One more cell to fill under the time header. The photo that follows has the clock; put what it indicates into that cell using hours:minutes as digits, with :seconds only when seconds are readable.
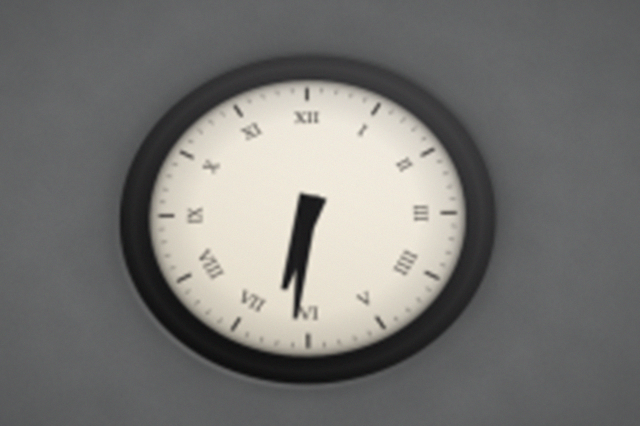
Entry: 6:31
